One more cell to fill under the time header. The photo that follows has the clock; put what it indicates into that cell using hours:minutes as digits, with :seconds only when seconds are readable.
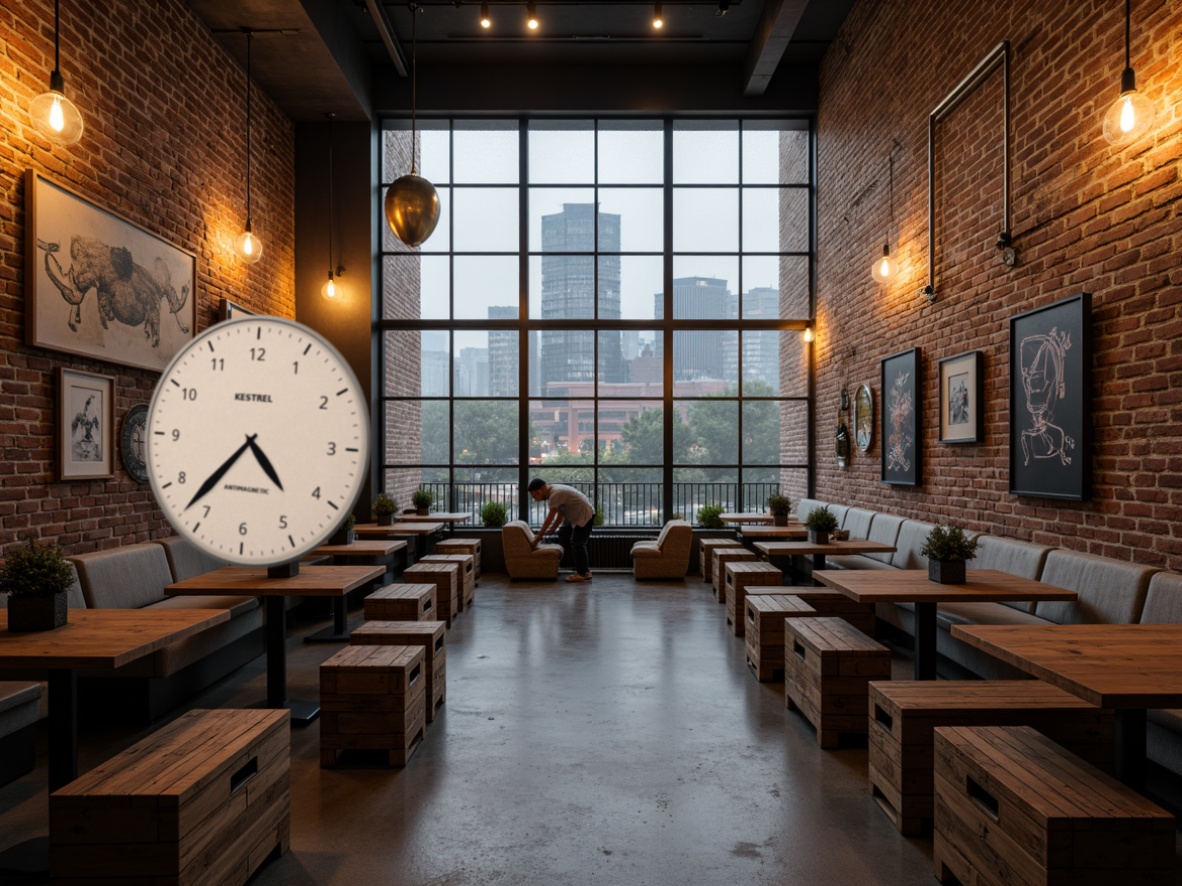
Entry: 4:37
